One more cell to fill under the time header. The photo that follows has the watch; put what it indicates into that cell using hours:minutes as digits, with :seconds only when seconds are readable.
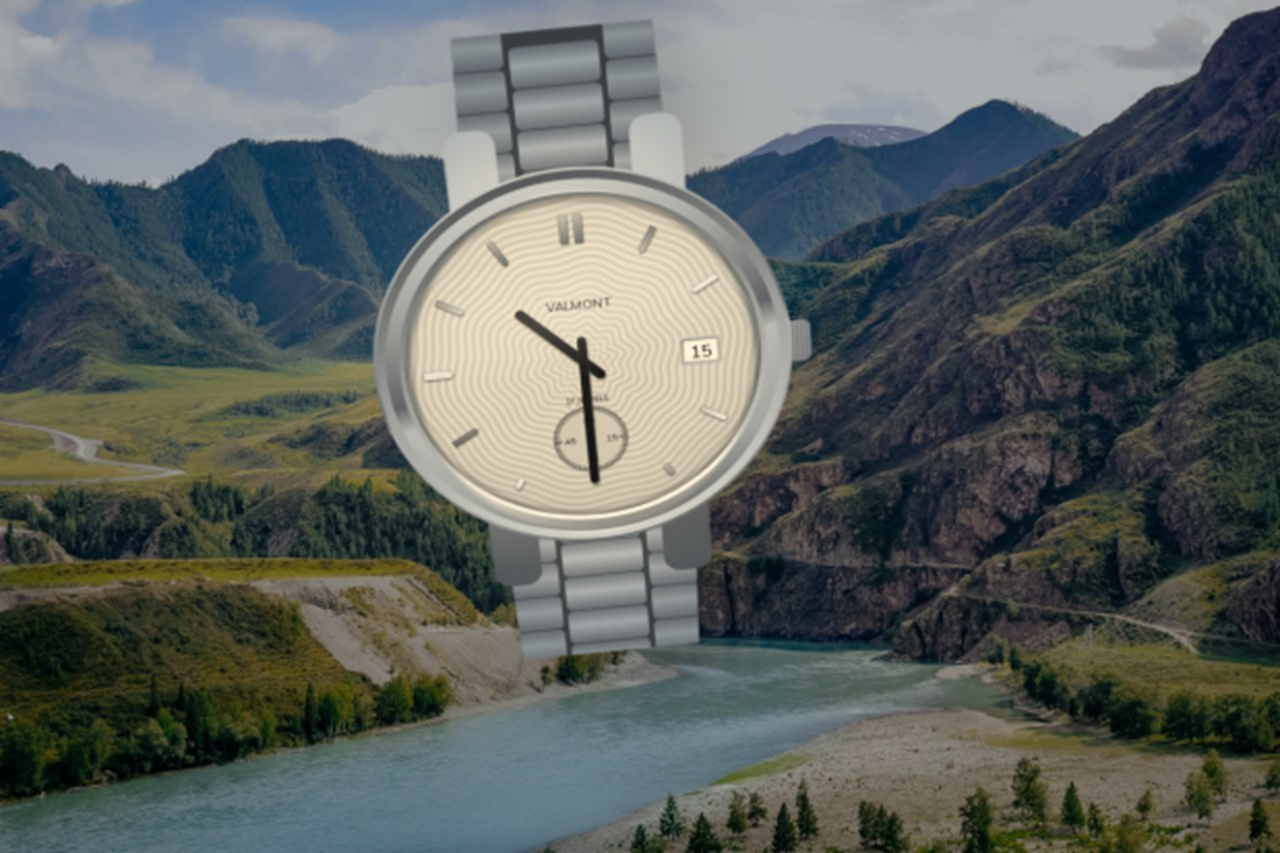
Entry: 10:30
